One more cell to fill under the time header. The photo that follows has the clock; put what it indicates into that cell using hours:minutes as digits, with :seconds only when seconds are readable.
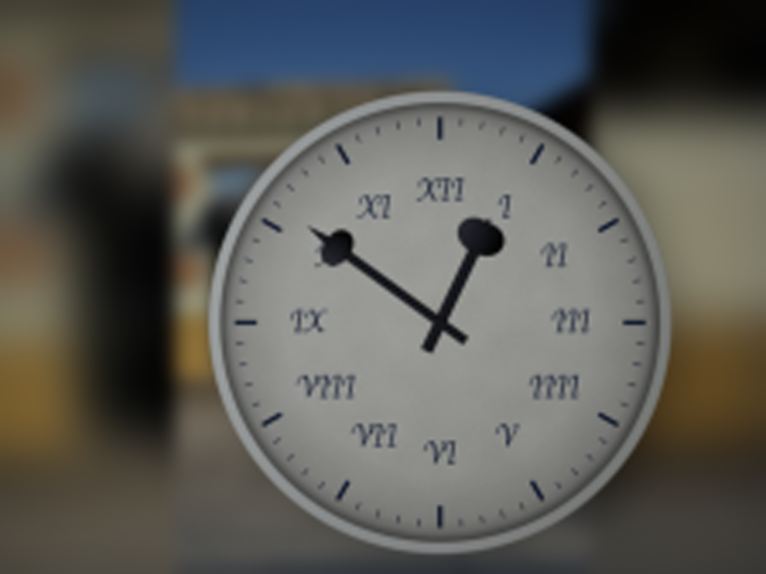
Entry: 12:51
